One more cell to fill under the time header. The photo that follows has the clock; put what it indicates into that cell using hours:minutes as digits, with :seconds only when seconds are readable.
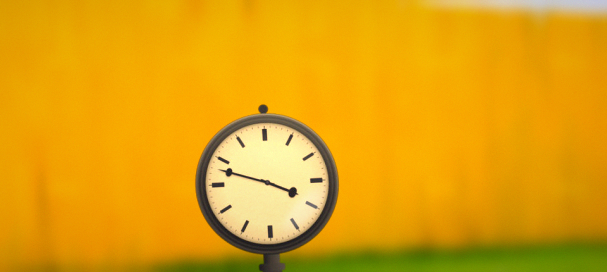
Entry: 3:48
